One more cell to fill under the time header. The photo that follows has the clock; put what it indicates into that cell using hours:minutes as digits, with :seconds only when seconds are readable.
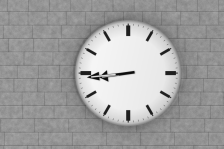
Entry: 8:44
